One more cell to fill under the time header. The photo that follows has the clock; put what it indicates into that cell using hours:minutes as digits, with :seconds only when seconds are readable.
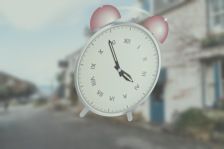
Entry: 3:54
